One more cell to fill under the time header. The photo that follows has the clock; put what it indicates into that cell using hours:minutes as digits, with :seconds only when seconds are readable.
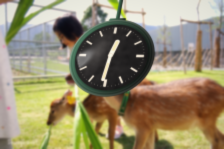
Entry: 12:31
